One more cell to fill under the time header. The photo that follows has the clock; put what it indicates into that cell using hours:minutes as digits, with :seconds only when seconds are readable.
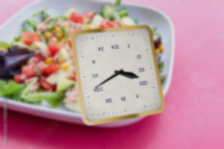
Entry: 3:41
